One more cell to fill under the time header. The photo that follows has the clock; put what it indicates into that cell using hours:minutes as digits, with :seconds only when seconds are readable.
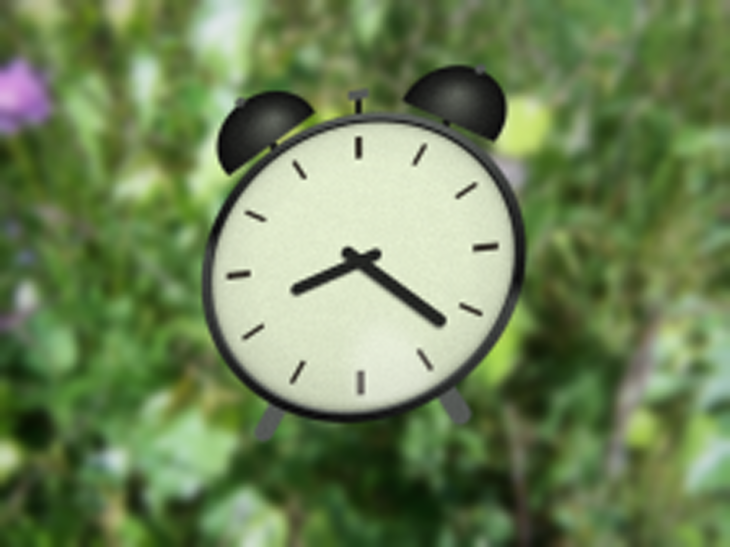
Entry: 8:22
